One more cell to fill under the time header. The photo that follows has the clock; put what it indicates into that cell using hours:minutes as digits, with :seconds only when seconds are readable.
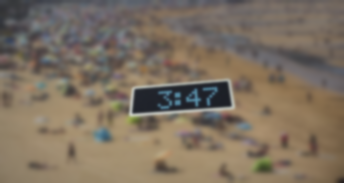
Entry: 3:47
